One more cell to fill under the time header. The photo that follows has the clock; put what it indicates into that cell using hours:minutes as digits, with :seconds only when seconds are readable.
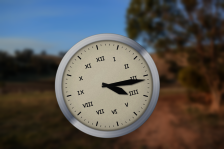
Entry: 4:16
